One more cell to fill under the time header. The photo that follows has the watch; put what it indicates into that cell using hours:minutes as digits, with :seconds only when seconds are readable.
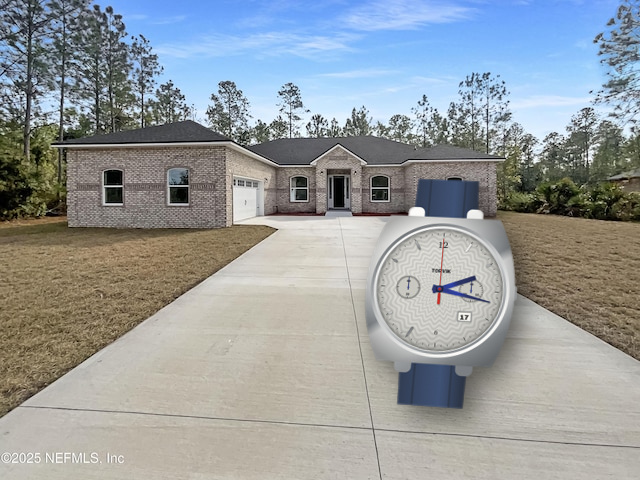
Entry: 2:17
